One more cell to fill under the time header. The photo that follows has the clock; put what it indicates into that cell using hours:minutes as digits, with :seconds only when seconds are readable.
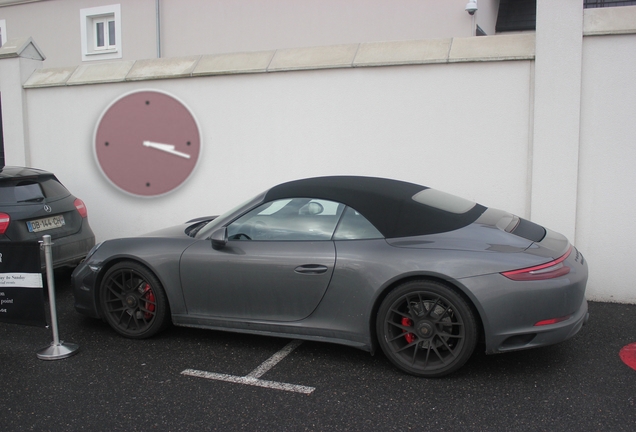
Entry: 3:18
